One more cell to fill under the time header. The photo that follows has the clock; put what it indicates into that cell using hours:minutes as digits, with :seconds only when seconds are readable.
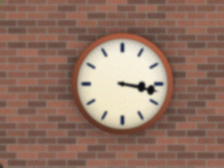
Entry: 3:17
